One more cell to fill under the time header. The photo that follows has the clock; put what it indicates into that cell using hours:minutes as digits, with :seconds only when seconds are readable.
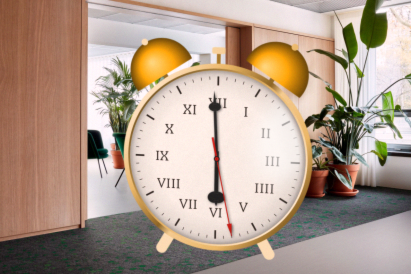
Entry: 5:59:28
